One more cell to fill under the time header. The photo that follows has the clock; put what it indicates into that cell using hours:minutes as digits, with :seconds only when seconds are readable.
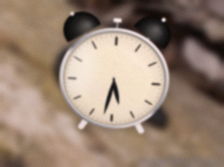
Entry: 5:32
